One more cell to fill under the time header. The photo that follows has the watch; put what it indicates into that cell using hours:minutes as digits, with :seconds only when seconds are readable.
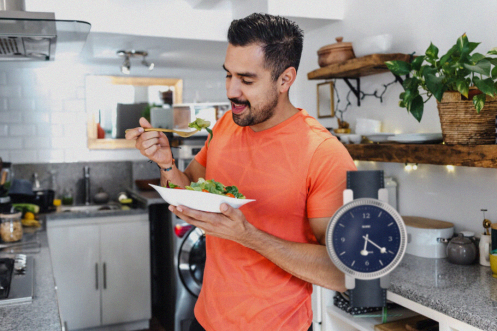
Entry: 6:21
